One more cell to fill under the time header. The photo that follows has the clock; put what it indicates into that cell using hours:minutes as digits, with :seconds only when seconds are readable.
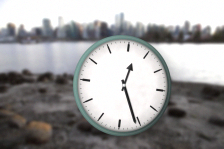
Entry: 12:26
